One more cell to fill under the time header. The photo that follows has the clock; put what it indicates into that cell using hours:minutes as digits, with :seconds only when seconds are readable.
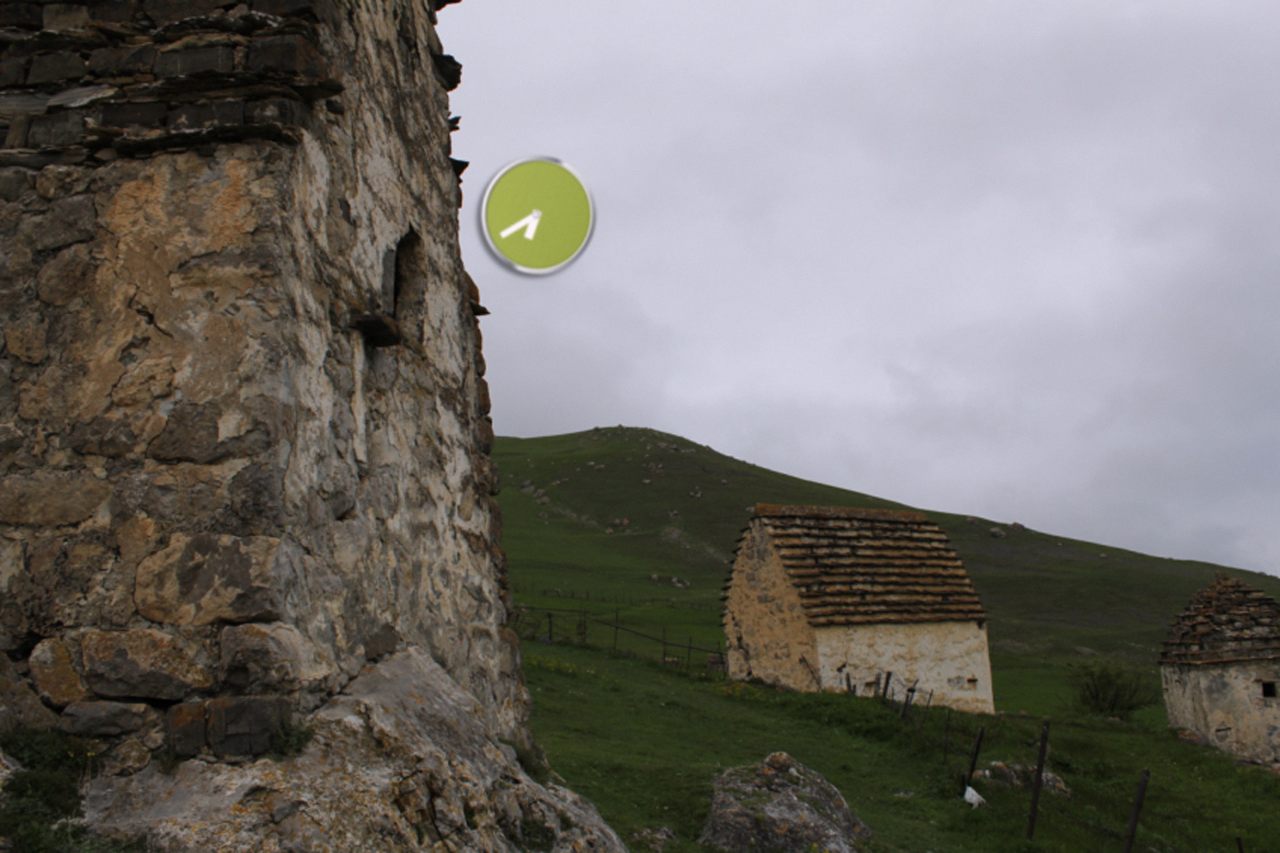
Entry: 6:40
